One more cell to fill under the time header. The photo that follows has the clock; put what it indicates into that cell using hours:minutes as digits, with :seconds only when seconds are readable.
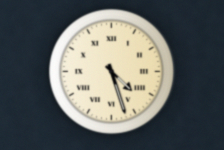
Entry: 4:27
